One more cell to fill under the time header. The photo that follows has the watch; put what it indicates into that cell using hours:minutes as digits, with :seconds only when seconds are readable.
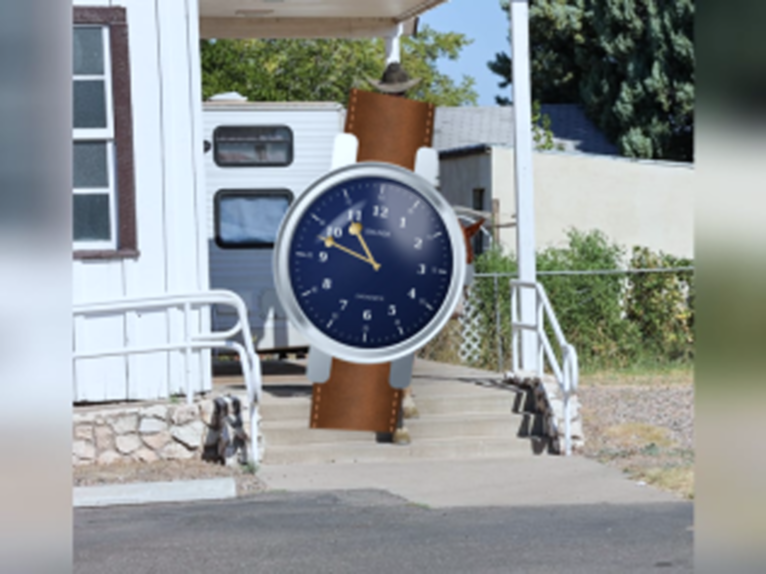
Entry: 10:48
